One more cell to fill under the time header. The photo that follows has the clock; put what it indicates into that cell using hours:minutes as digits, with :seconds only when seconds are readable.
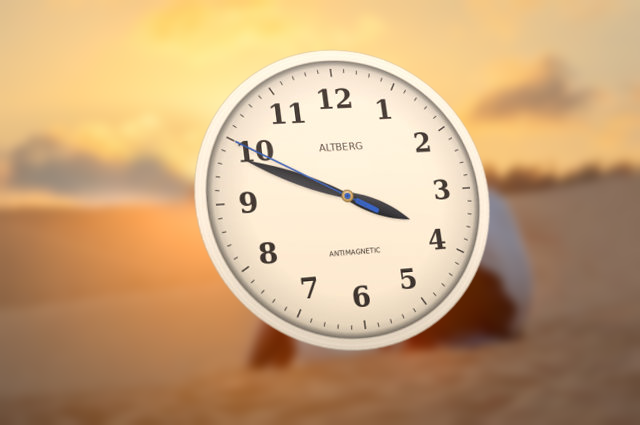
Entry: 3:48:50
